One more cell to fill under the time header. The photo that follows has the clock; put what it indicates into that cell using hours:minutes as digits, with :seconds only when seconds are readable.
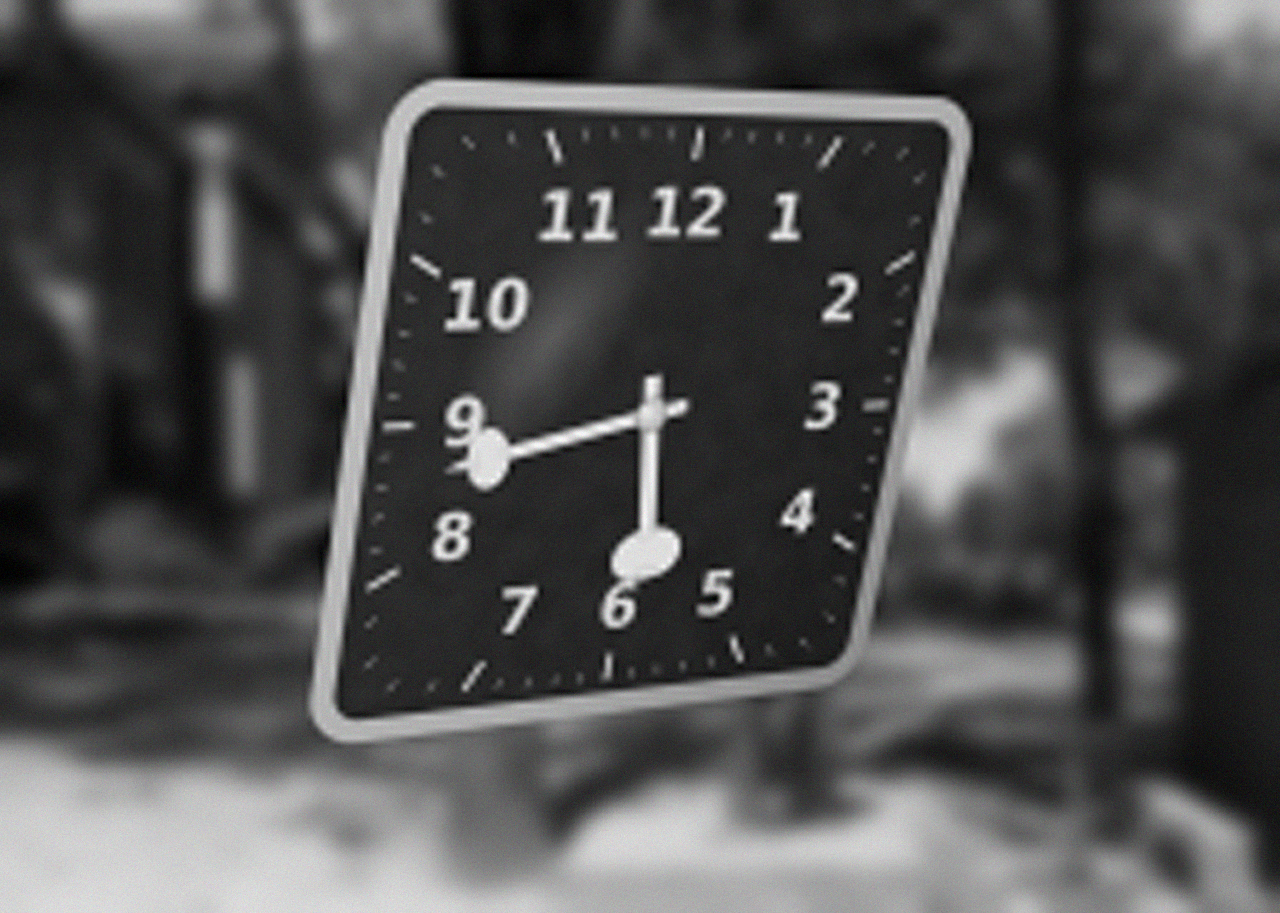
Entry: 5:43
